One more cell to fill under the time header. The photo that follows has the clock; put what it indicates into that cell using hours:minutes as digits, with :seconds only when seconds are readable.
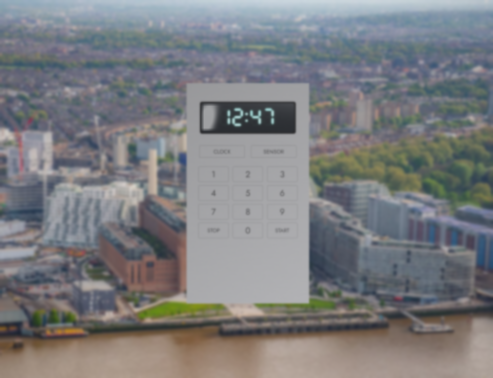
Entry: 12:47
